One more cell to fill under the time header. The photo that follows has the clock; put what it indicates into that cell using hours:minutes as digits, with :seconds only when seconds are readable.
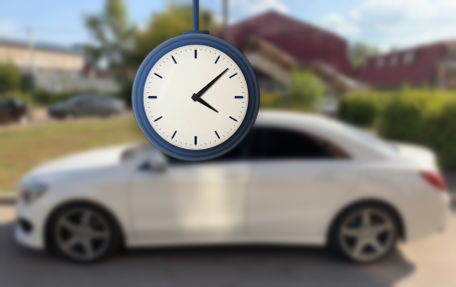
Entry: 4:08
